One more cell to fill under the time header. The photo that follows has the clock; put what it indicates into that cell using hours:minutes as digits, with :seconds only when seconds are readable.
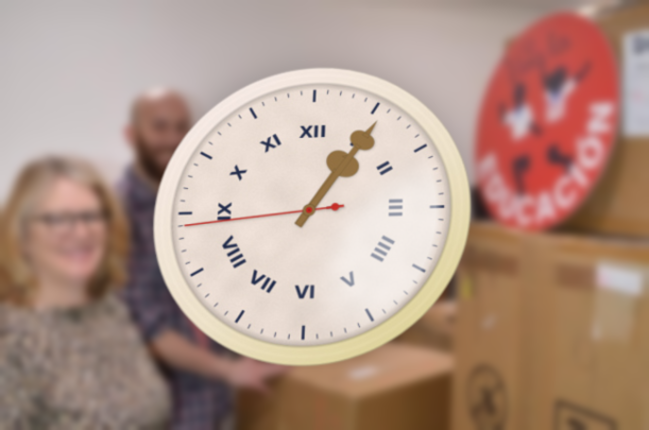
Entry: 1:05:44
